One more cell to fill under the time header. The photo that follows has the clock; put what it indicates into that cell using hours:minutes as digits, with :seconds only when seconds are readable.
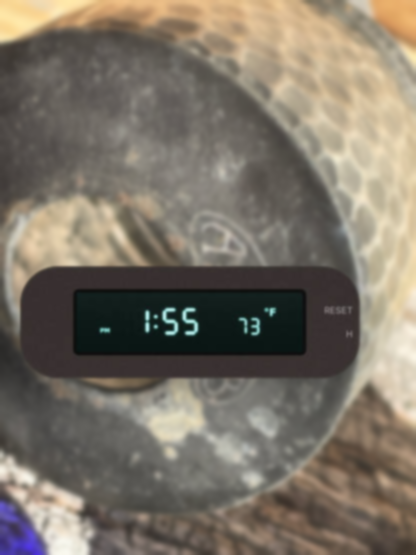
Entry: 1:55
